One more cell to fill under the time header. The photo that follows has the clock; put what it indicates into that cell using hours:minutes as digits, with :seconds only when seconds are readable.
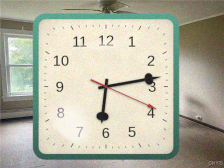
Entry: 6:13:19
